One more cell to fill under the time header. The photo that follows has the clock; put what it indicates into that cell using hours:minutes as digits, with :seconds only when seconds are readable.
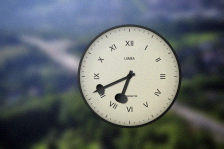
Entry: 6:41
